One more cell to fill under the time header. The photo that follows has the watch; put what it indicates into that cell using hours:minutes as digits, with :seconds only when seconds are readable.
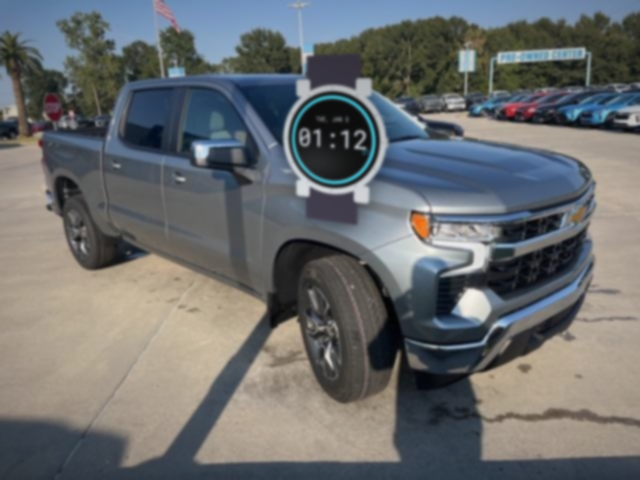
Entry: 1:12
